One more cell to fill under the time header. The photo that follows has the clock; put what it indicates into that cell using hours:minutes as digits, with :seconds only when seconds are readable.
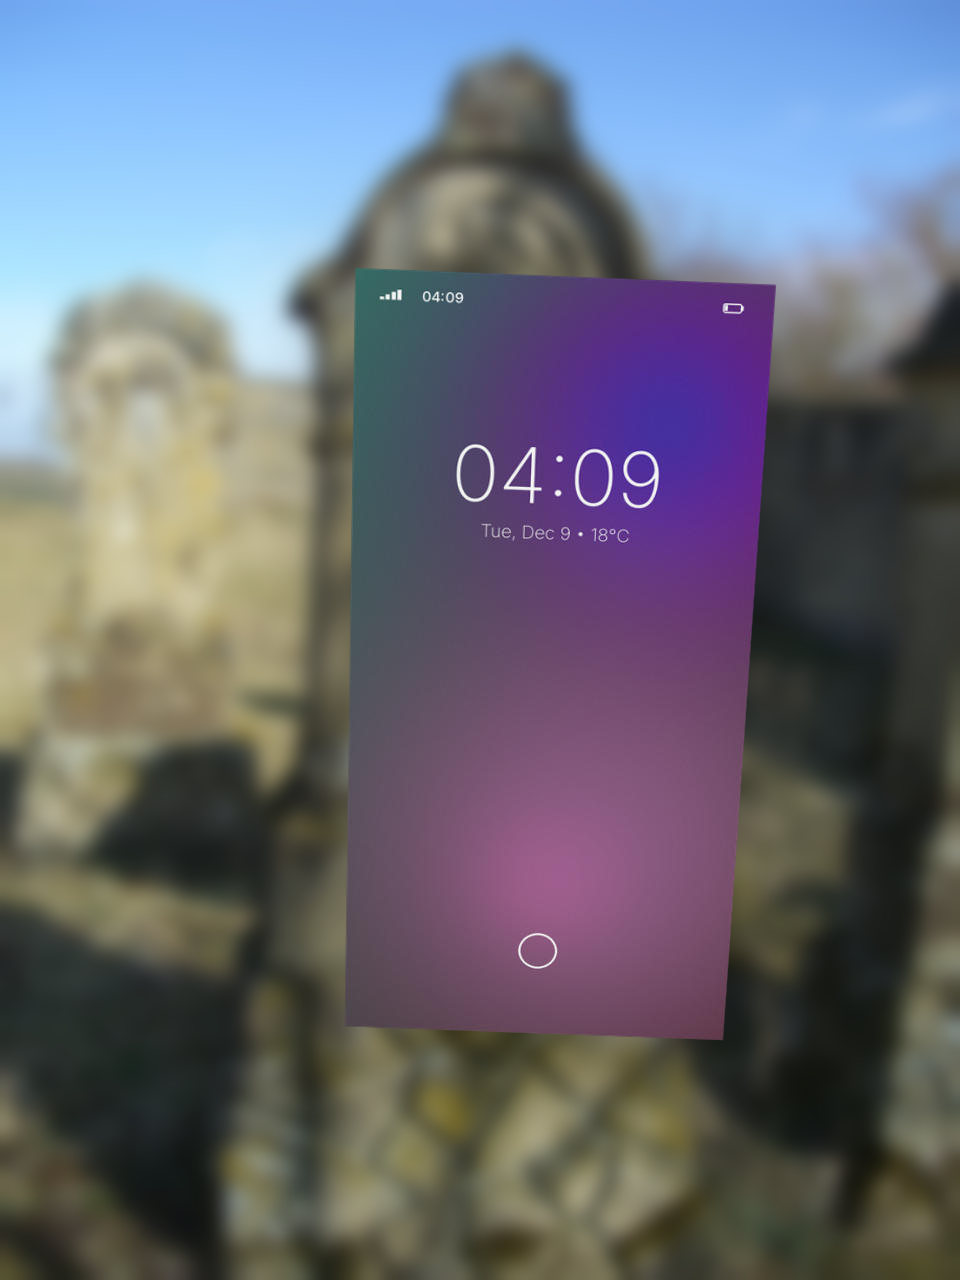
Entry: 4:09
